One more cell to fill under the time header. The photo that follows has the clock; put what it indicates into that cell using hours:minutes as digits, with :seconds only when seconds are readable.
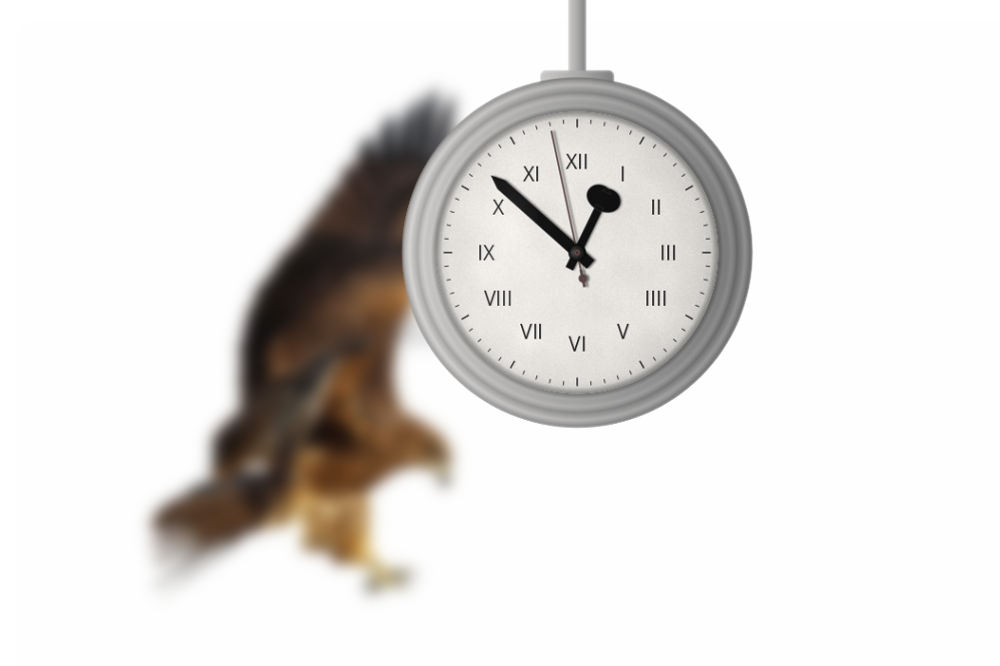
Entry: 12:51:58
